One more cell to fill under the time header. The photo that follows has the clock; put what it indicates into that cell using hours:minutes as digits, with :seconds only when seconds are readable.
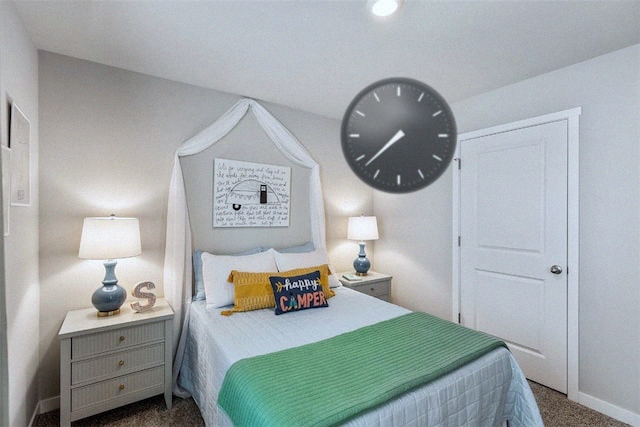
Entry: 7:38
